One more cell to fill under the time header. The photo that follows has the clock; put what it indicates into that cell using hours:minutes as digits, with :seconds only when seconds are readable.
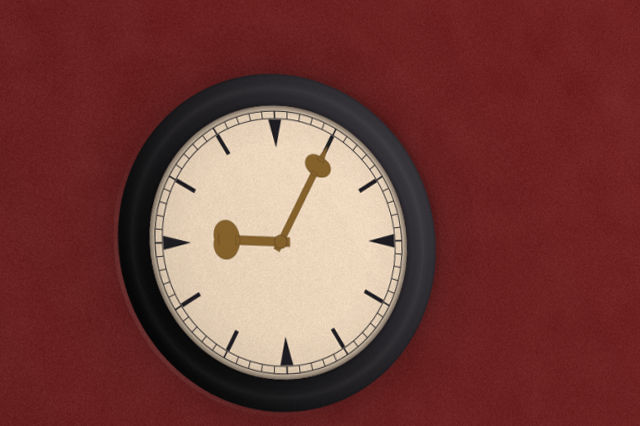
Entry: 9:05
